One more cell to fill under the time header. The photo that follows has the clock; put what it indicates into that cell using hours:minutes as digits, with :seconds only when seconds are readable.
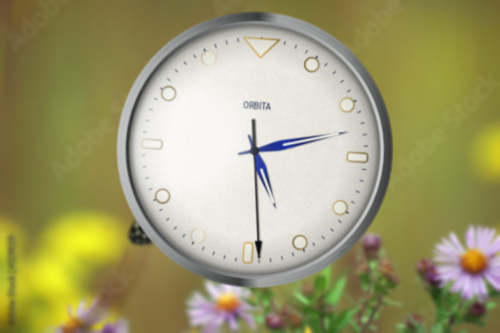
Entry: 5:12:29
